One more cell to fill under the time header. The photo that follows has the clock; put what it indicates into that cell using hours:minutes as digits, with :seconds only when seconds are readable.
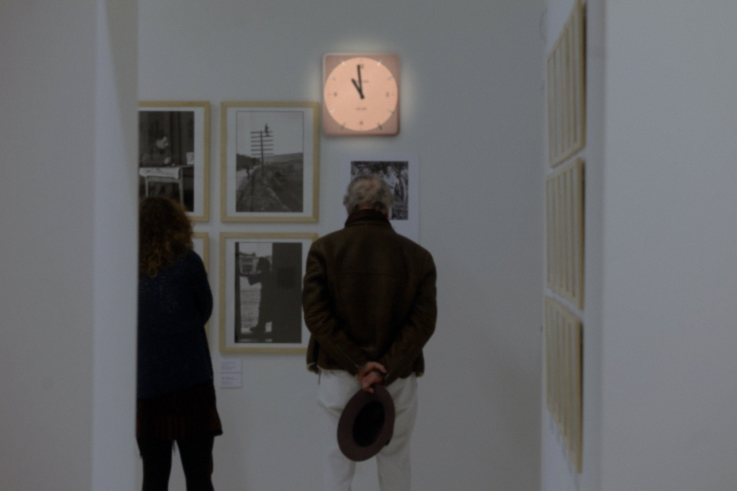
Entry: 10:59
